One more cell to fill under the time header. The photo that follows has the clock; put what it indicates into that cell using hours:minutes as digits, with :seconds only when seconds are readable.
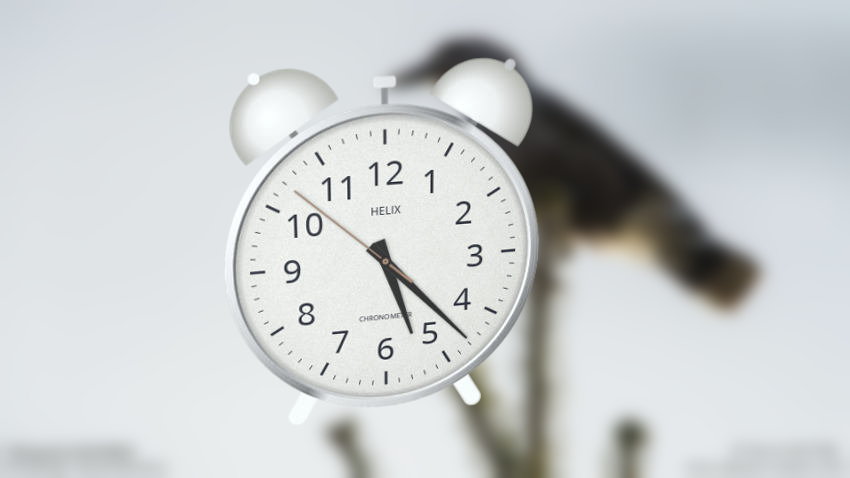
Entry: 5:22:52
